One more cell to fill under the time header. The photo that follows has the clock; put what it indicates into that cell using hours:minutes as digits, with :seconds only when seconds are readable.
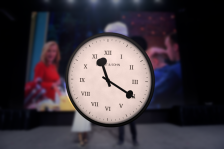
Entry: 11:20
